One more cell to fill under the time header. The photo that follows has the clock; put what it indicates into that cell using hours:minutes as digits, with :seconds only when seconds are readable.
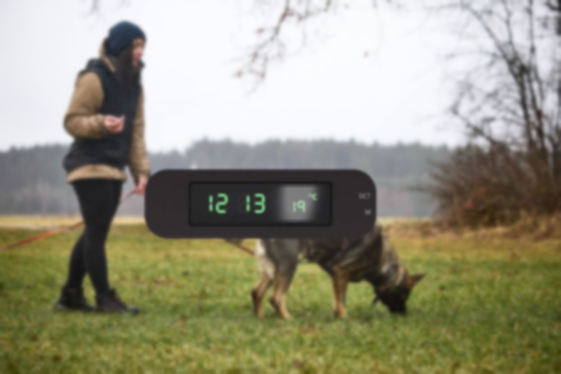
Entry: 12:13
